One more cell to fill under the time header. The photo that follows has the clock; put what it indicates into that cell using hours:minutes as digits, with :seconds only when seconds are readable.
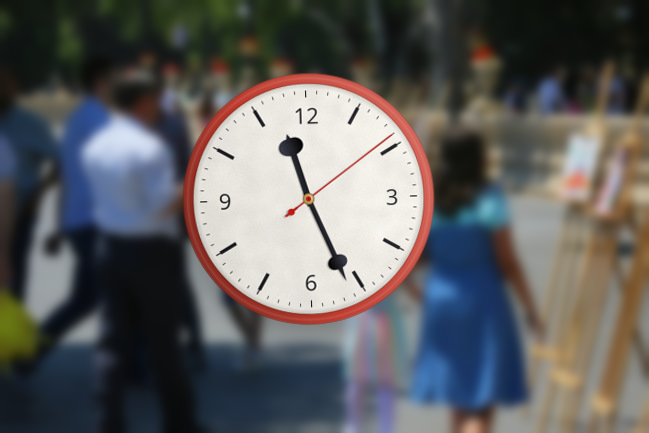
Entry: 11:26:09
